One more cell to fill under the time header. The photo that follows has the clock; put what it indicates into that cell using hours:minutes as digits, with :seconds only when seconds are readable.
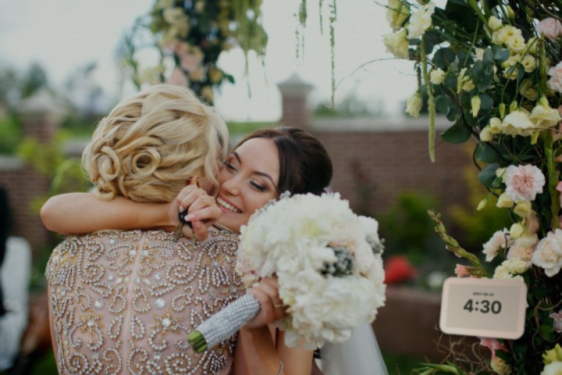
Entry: 4:30
